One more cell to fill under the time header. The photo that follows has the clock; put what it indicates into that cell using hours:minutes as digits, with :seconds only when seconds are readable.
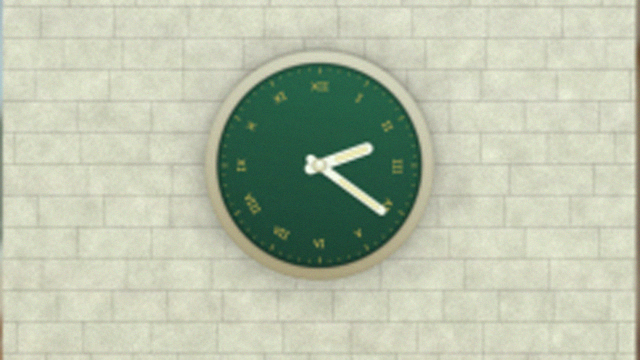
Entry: 2:21
